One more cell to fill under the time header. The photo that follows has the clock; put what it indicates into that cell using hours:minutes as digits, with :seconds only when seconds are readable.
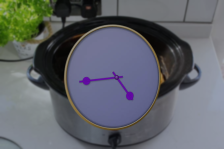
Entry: 4:44
